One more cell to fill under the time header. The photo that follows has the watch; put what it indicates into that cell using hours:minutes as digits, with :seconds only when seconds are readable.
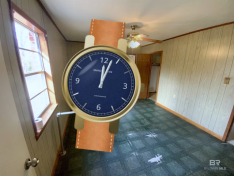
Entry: 12:03
